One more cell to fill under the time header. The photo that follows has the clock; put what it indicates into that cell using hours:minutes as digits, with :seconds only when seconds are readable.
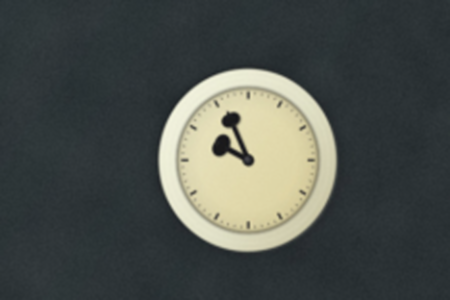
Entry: 9:56
